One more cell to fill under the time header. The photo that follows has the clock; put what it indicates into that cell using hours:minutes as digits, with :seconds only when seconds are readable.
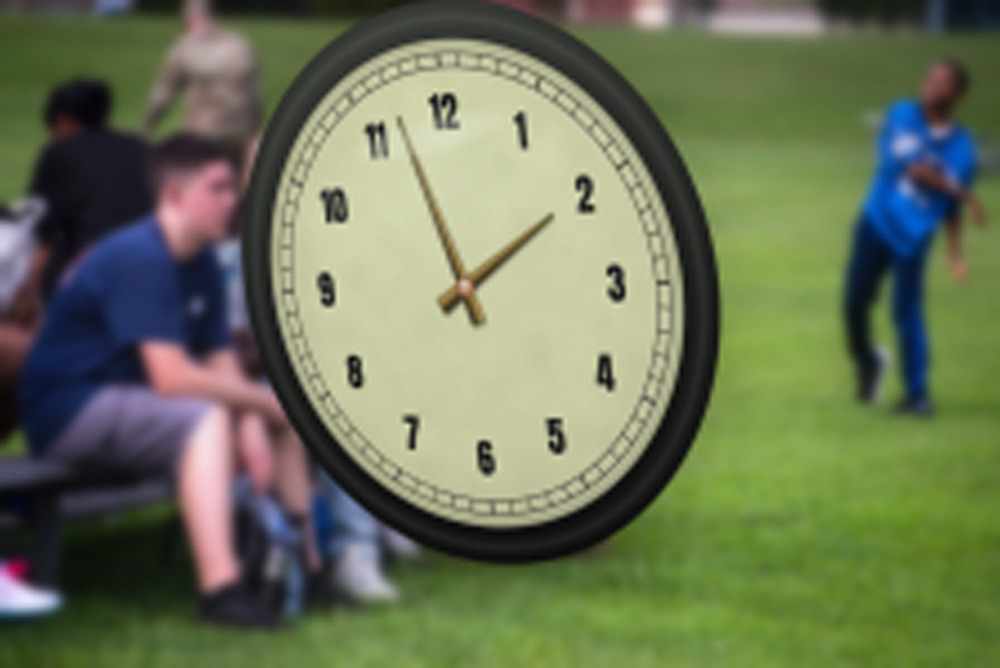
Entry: 1:57
